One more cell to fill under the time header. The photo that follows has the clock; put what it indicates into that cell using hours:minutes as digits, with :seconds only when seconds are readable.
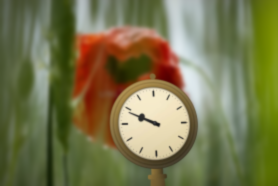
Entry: 9:49
